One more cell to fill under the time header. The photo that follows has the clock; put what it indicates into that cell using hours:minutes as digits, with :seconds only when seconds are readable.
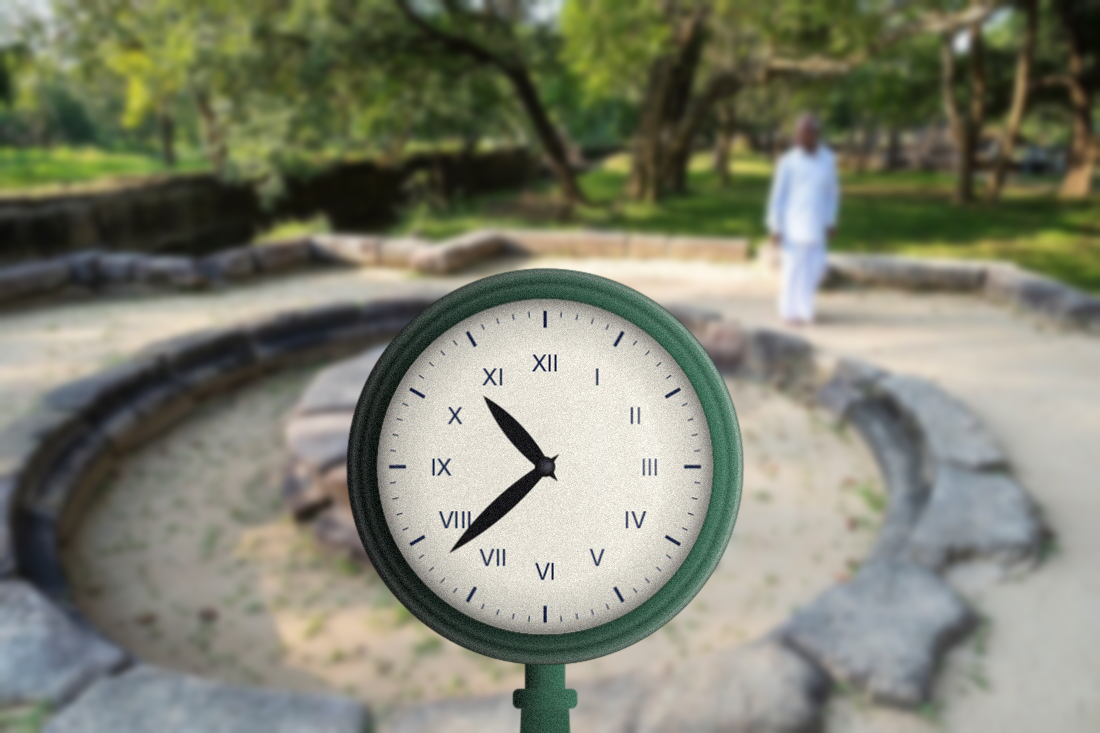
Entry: 10:38
